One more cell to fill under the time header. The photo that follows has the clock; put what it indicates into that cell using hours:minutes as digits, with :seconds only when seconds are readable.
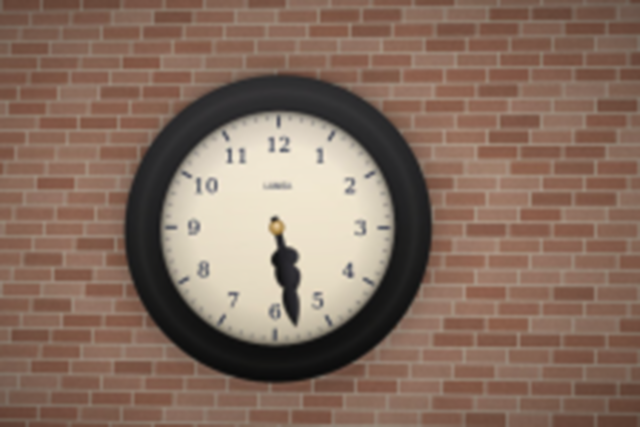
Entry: 5:28
